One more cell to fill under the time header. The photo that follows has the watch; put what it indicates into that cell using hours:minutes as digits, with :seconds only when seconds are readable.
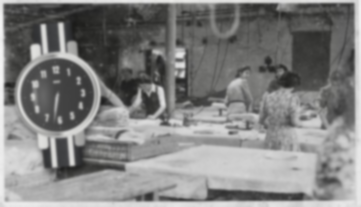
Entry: 6:32
